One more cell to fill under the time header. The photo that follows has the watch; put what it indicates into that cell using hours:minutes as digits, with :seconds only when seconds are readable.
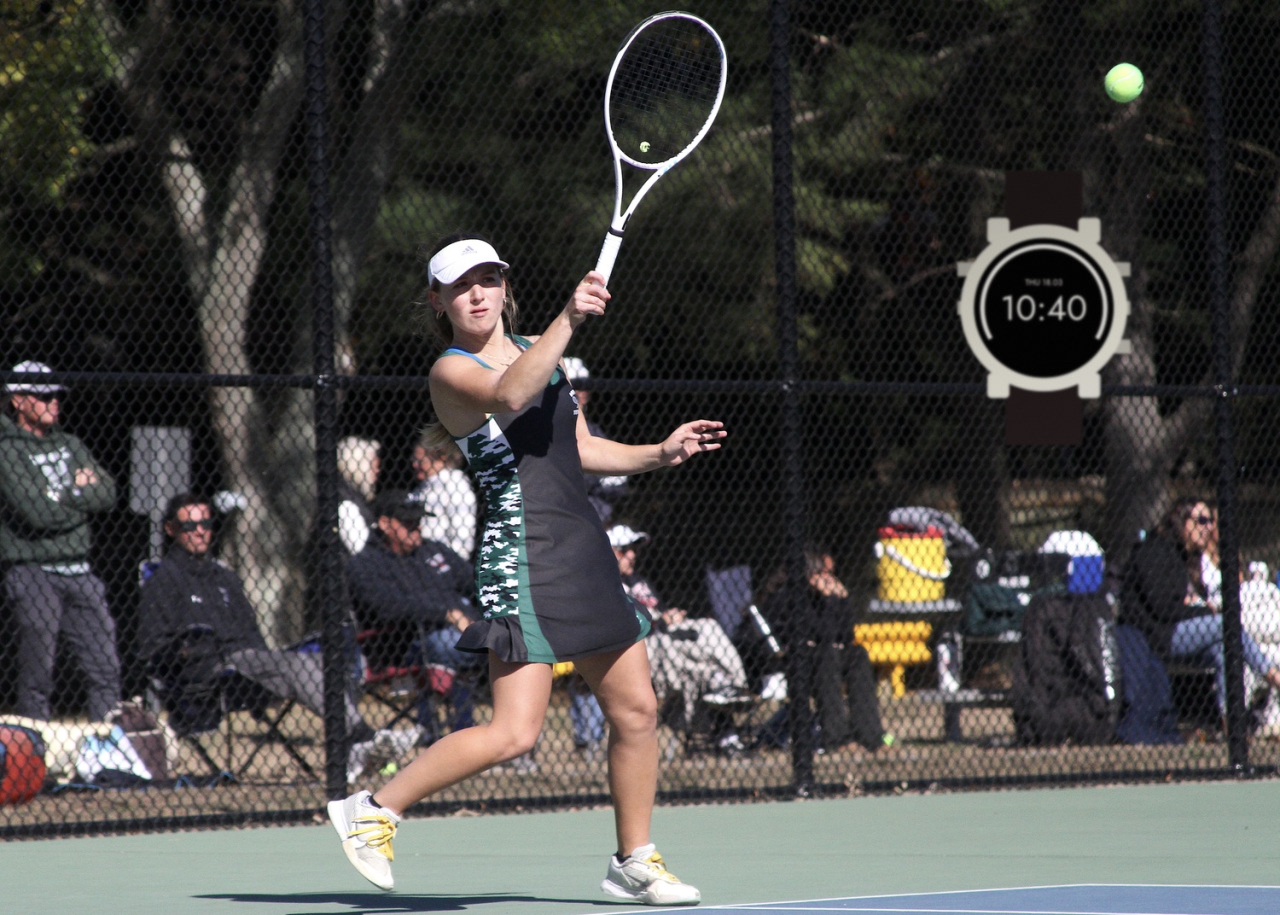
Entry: 10:40
